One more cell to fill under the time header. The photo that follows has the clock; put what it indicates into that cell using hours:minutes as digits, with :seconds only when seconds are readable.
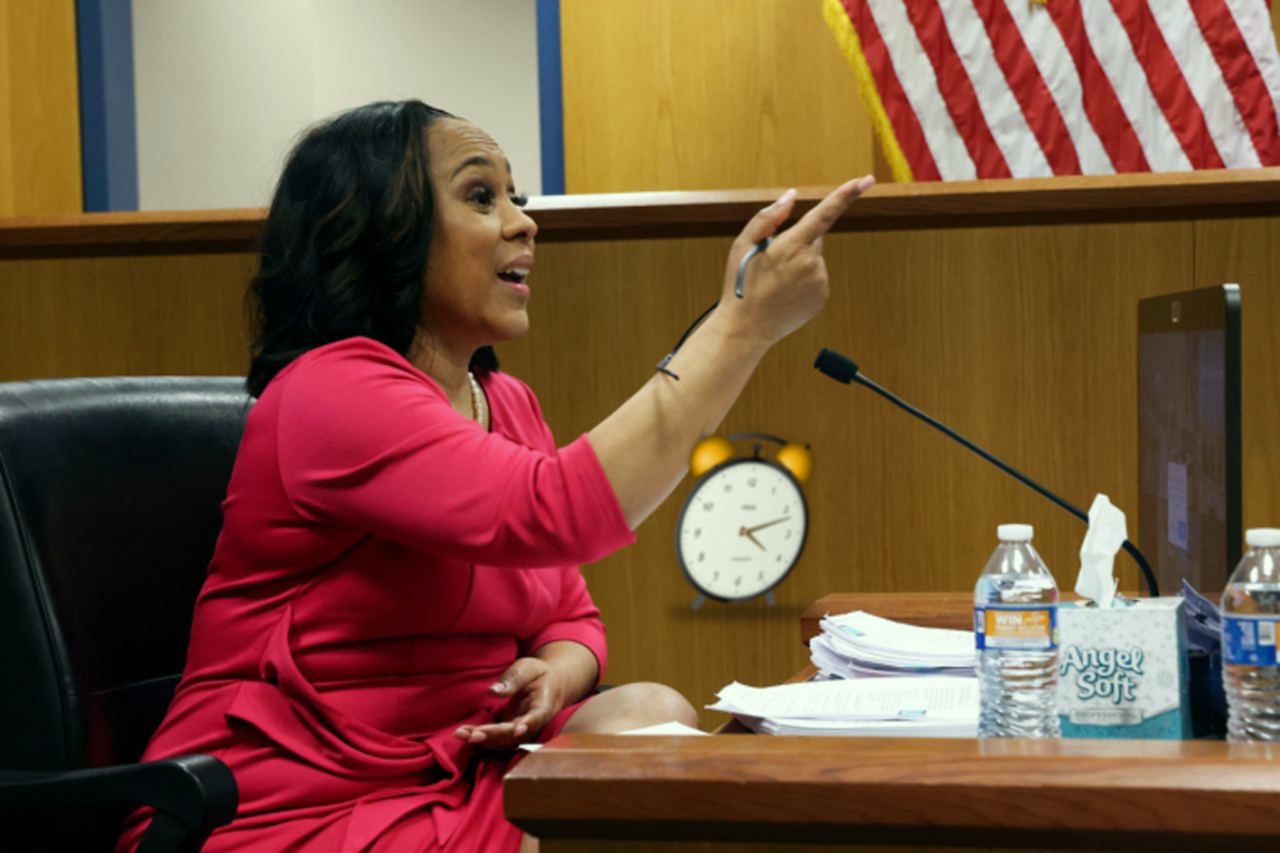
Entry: 4:12
